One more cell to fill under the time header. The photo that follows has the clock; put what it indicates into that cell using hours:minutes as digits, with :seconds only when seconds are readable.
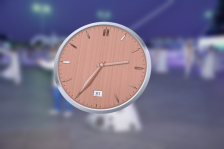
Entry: 2:35
